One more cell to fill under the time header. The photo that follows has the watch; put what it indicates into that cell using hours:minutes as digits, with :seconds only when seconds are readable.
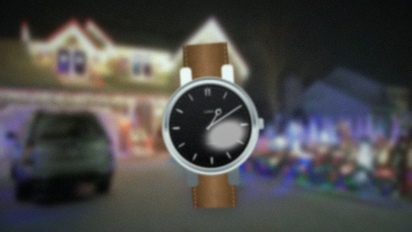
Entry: 1:10
